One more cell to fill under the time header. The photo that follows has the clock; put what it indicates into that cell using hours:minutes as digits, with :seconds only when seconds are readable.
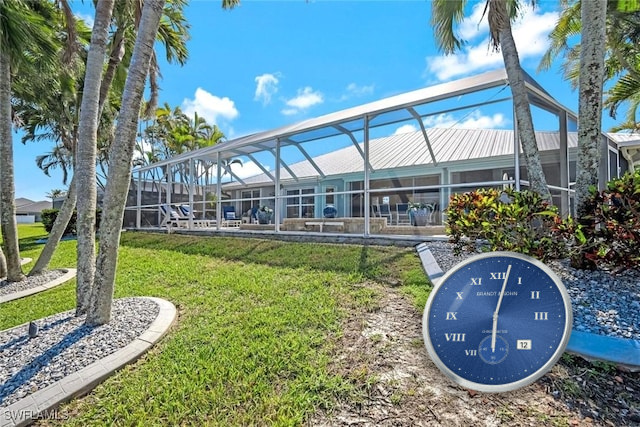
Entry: 6:02
